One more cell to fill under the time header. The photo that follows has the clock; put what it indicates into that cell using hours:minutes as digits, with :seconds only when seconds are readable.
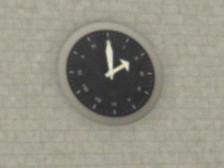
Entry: 2:00
